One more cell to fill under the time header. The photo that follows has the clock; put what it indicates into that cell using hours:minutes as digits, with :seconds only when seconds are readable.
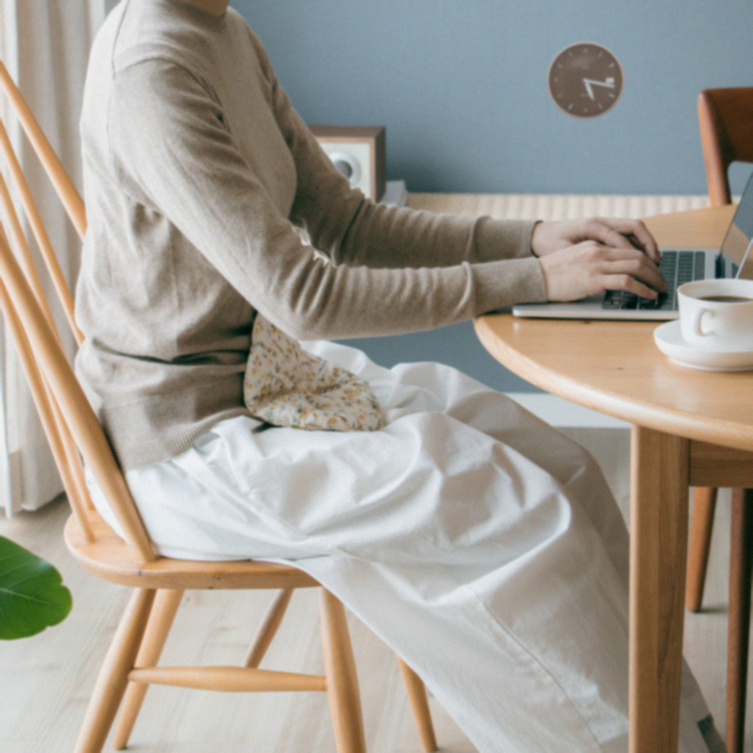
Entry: 5:17
